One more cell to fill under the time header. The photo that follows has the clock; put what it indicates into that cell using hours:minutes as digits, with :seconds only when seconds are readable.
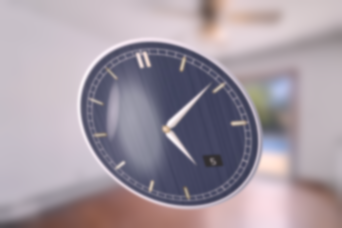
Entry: 5:09
